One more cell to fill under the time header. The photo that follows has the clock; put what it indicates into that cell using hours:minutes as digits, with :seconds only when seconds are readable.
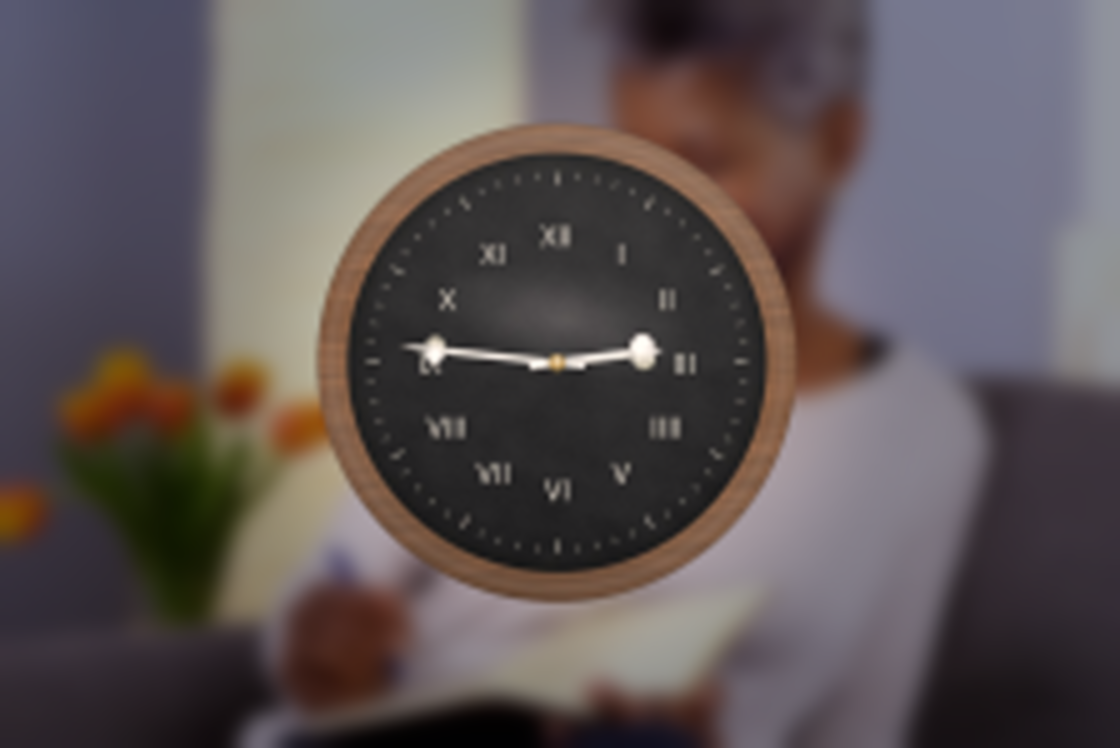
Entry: 2:46
